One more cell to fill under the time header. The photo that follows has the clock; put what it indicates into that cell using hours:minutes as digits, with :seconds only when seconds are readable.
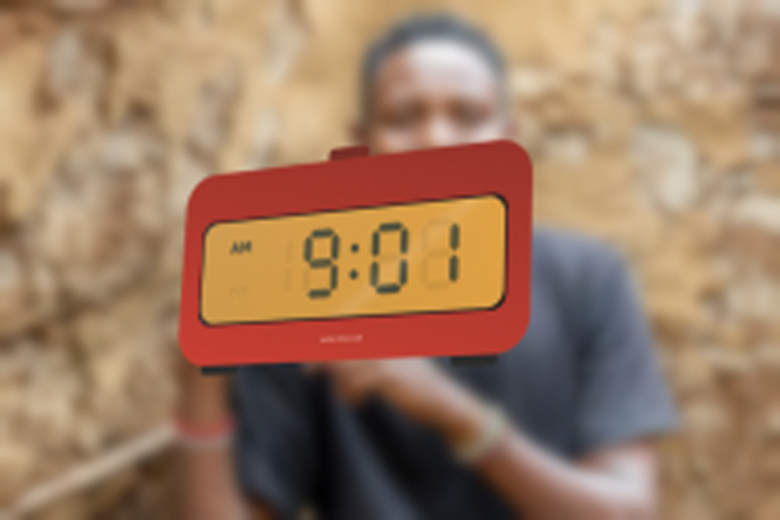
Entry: 9:01
